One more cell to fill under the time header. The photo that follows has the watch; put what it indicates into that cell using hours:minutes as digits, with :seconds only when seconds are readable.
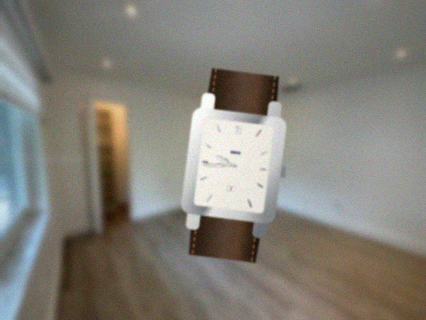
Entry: 9:44
